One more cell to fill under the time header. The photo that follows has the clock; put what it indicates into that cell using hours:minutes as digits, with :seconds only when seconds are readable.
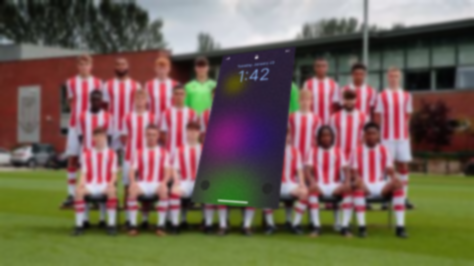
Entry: 1:42
